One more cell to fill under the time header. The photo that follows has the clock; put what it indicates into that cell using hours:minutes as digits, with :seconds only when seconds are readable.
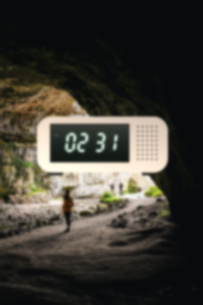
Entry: 2:31
